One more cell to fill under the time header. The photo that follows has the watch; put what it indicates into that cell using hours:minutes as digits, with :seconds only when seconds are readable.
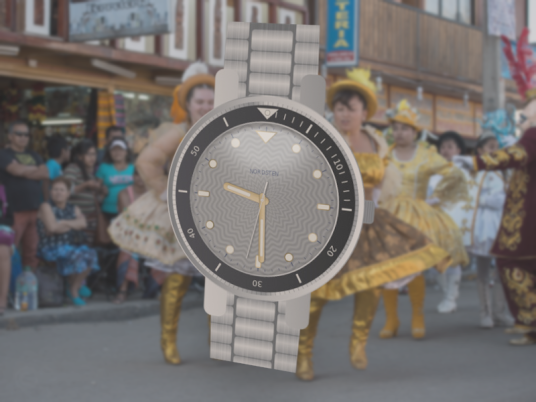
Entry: 9:29:32
